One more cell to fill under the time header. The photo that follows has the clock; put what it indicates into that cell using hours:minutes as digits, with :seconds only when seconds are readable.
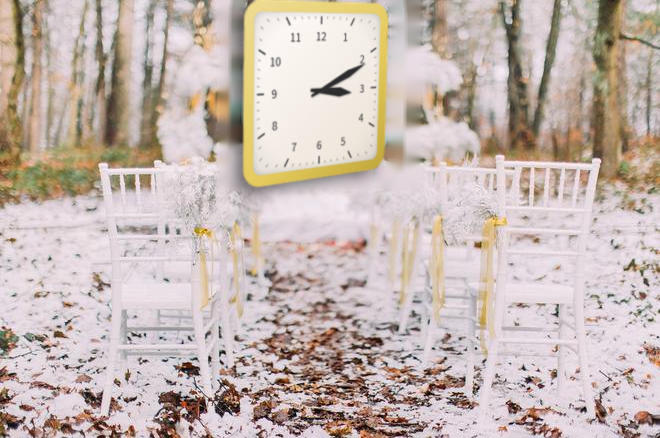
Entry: 3:11
